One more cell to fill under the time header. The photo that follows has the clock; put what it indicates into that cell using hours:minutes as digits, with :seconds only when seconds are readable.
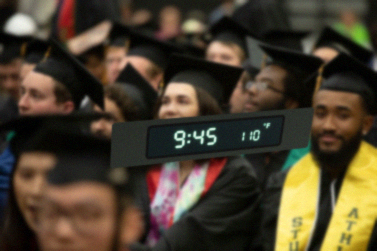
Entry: 9:45
